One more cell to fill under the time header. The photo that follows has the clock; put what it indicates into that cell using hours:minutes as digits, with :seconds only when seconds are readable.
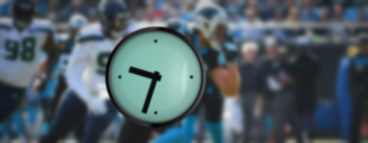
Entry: 9:33
